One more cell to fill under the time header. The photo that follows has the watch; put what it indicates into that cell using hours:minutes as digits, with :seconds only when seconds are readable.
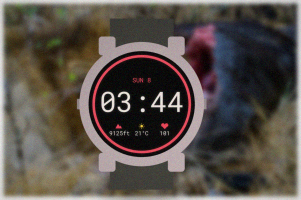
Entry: 3:44
